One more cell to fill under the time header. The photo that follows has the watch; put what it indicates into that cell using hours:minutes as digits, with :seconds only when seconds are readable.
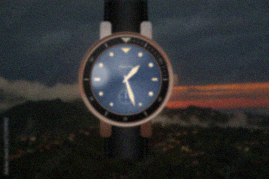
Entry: 1:27
